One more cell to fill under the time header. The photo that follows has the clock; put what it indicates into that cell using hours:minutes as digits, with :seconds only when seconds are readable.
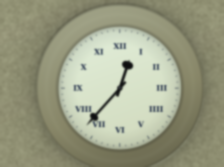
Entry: 12:37
